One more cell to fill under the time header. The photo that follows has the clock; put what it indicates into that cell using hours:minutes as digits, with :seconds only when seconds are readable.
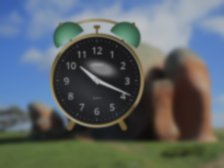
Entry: 10:19
